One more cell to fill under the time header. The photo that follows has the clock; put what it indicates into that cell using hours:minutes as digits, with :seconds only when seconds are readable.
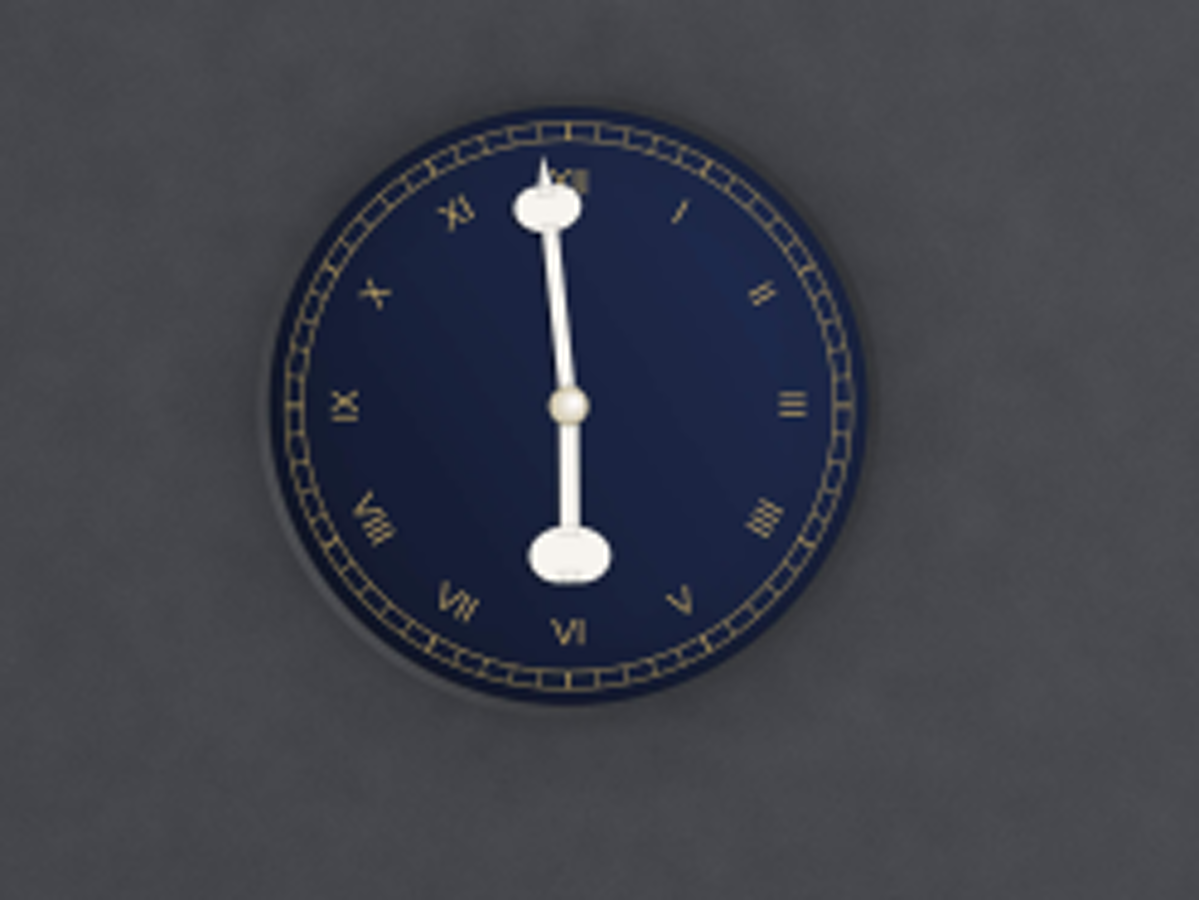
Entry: 5:59
